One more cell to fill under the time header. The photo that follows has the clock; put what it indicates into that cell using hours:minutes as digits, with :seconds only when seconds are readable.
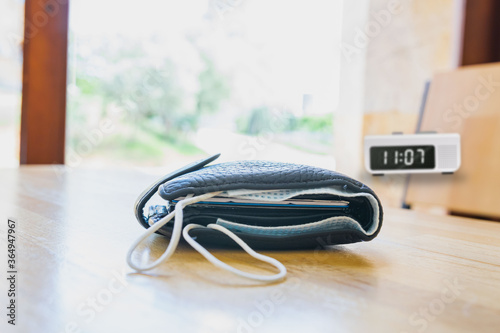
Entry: 11:07
